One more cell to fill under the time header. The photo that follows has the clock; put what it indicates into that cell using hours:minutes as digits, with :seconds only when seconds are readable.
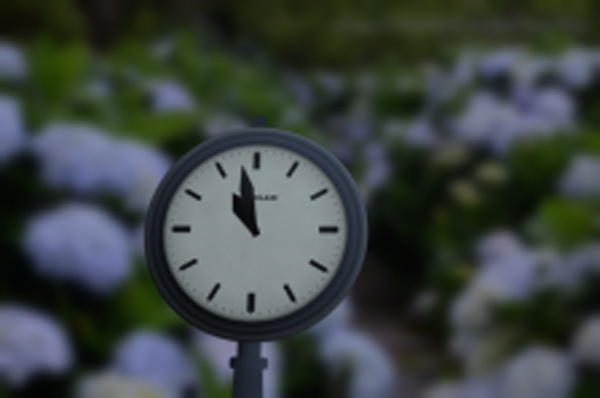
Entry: 10:58
